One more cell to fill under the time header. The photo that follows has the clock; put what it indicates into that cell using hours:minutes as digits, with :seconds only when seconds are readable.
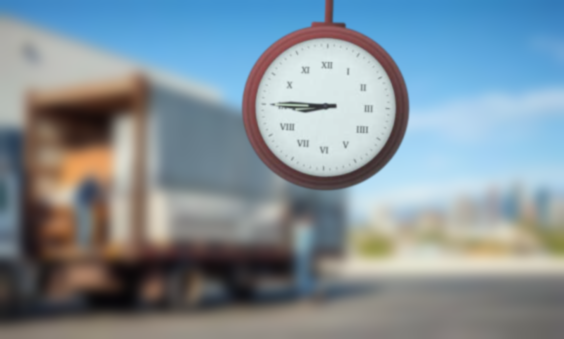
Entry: 8:45
